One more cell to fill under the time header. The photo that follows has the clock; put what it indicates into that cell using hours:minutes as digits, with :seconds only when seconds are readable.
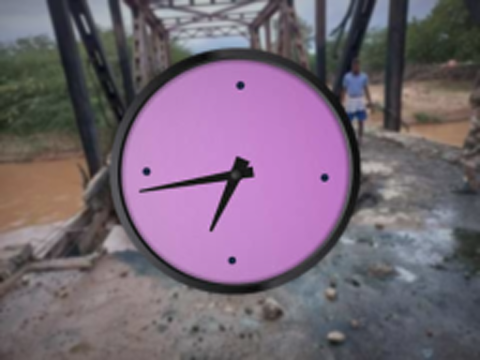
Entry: 6:43
